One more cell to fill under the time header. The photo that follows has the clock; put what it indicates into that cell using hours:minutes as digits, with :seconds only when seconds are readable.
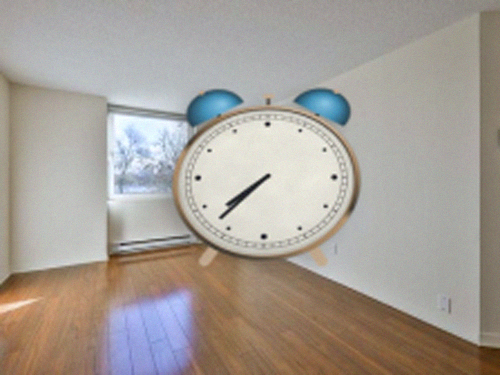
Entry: 7:37
